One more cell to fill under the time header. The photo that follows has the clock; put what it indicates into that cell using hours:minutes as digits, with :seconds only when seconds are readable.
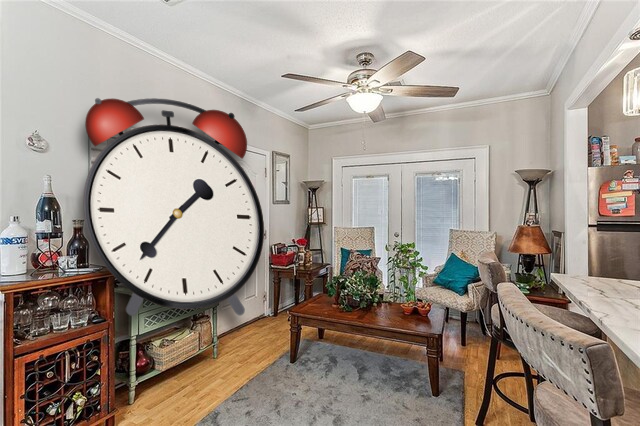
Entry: 1:37
